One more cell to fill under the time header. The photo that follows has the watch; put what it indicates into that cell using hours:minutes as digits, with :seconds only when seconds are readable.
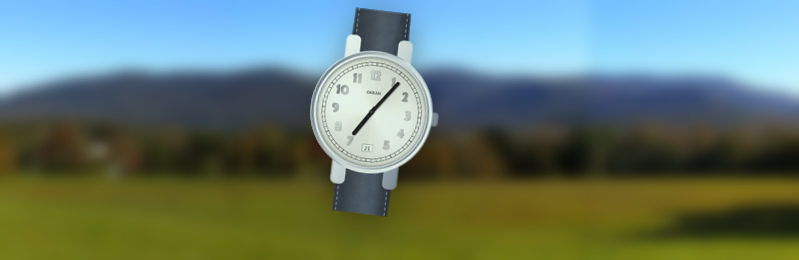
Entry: 7:06
